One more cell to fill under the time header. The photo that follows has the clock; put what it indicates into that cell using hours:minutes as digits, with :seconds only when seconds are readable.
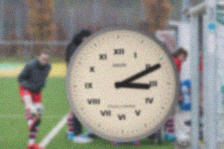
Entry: 3:11
